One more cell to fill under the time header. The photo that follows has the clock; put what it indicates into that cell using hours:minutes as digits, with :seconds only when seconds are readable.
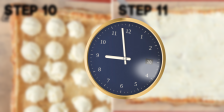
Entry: 8:58
